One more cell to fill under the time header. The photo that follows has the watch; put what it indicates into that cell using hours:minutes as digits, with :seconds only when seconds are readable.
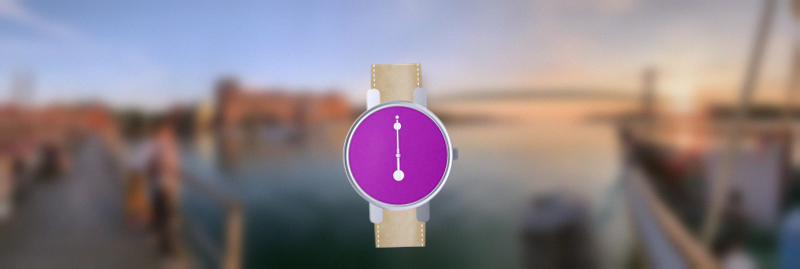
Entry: 6:00
